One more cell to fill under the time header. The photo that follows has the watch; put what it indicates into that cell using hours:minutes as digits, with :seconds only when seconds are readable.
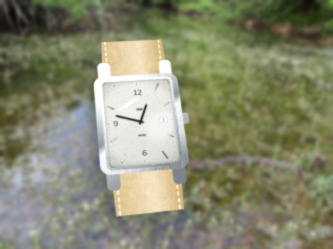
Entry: 12:48
